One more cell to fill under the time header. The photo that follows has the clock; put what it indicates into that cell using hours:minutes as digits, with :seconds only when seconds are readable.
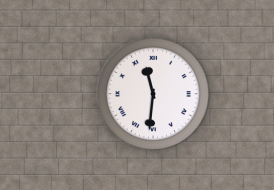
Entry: 11:31
